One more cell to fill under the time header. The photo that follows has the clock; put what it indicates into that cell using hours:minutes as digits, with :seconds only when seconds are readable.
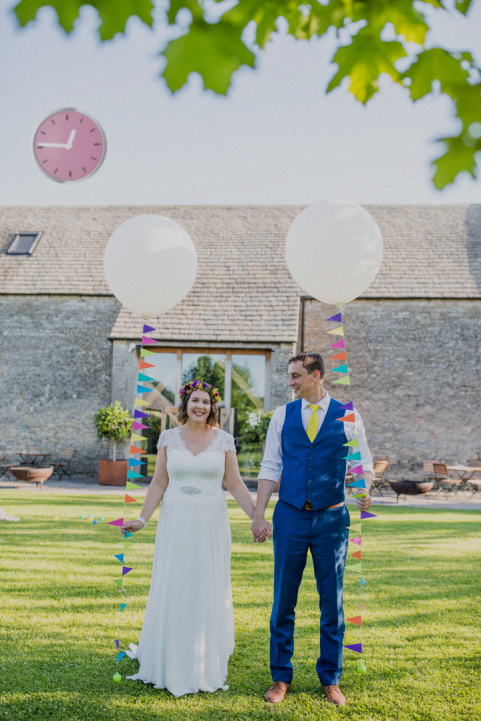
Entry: 12:46
